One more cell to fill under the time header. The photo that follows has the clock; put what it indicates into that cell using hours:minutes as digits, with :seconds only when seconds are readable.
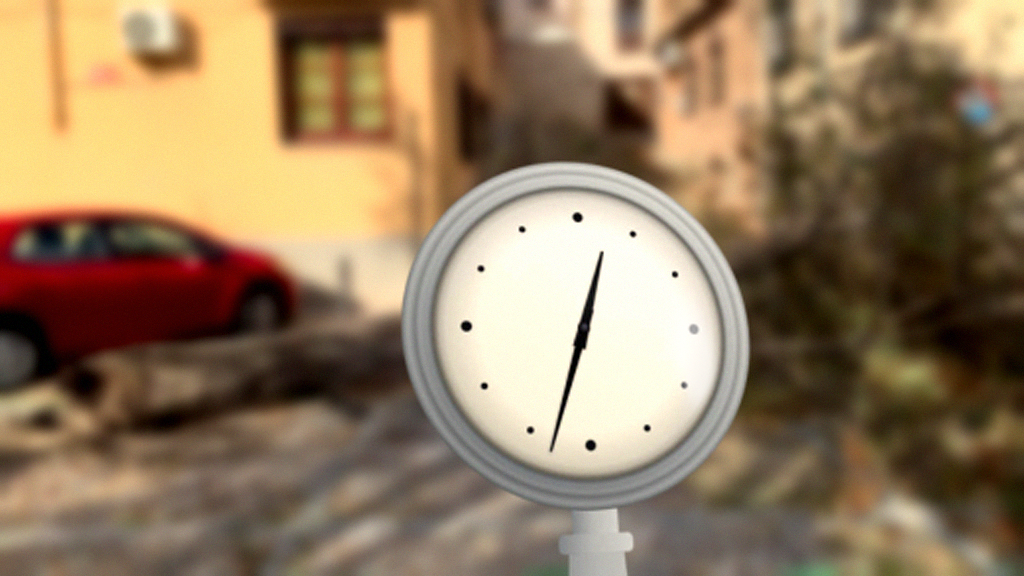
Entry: 12:33
